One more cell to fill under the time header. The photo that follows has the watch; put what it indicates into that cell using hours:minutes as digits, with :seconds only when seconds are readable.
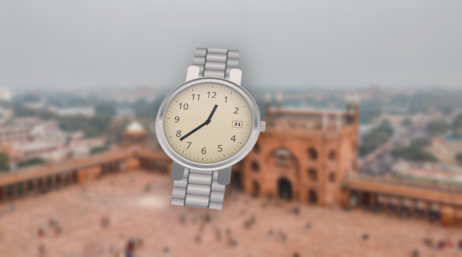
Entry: 12:38
